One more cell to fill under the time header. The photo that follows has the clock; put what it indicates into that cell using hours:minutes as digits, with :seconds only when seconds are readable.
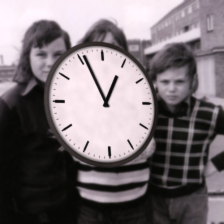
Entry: 12:56
